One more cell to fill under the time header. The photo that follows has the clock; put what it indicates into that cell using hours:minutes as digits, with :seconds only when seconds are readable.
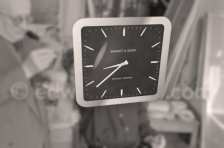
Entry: 8:38
